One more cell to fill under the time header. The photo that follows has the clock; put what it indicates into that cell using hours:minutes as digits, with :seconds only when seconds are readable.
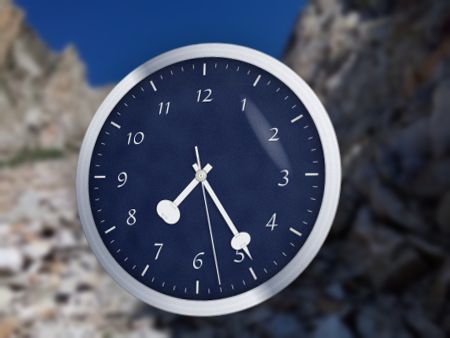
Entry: 7:24:28
